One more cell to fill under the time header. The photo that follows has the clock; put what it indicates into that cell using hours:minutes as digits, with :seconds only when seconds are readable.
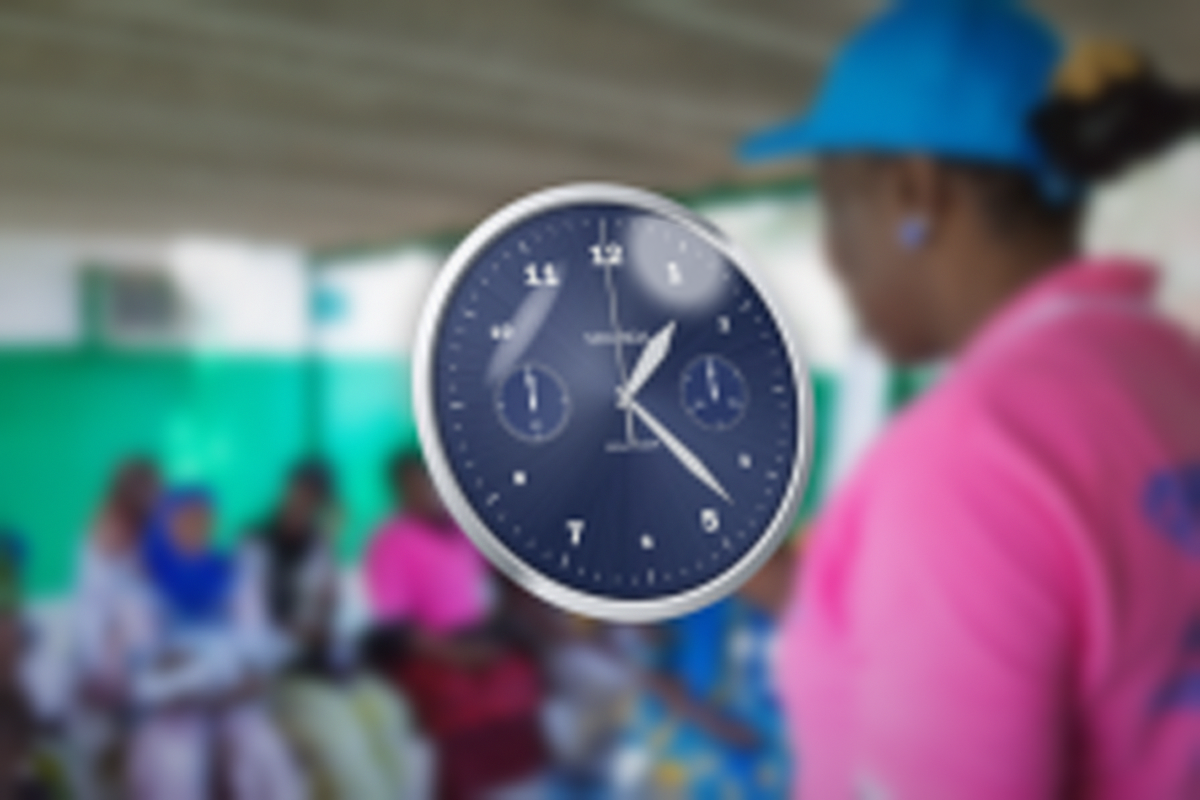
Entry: 1:23
